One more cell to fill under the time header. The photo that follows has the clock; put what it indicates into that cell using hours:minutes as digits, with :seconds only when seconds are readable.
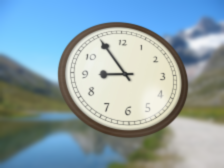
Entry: 8:55
